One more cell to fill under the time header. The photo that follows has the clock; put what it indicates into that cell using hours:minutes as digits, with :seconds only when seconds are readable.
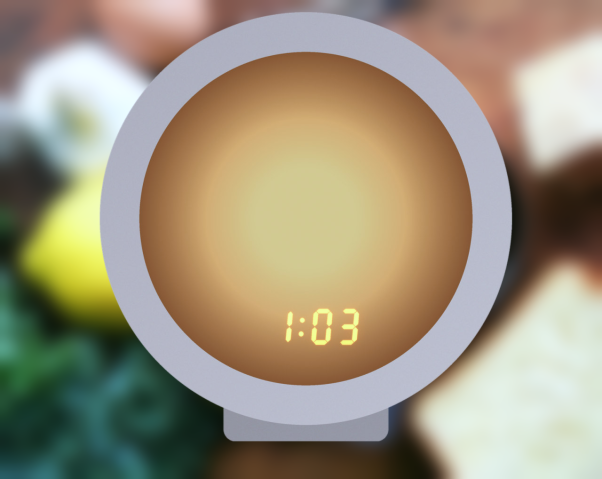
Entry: 1:03
